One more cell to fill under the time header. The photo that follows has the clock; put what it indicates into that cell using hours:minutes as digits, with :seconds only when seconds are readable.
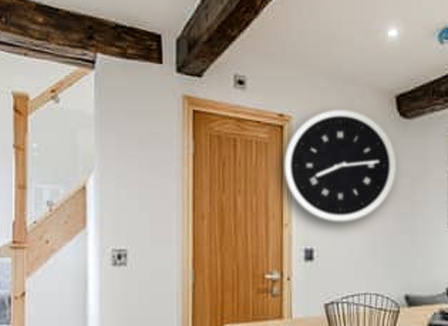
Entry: 8:14
